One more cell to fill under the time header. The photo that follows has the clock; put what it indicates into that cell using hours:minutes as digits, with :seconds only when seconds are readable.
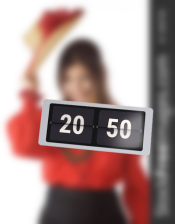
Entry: 20:50
